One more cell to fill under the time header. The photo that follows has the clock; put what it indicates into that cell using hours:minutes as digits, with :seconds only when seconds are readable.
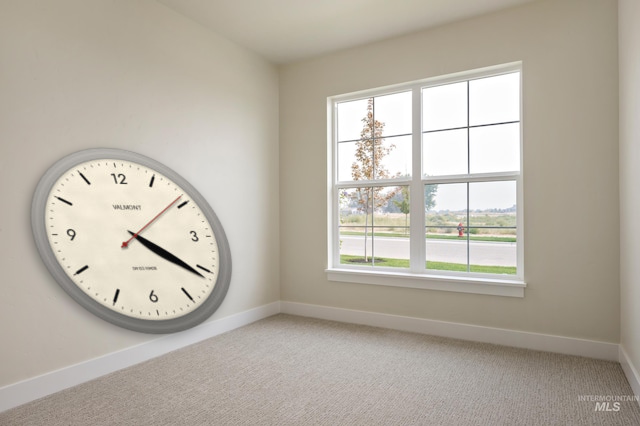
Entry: 4:21:09
